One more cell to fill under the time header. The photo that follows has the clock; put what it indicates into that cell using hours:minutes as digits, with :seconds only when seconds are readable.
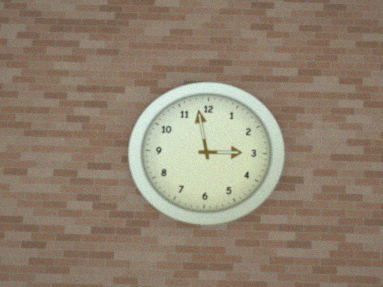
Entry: 2:58
